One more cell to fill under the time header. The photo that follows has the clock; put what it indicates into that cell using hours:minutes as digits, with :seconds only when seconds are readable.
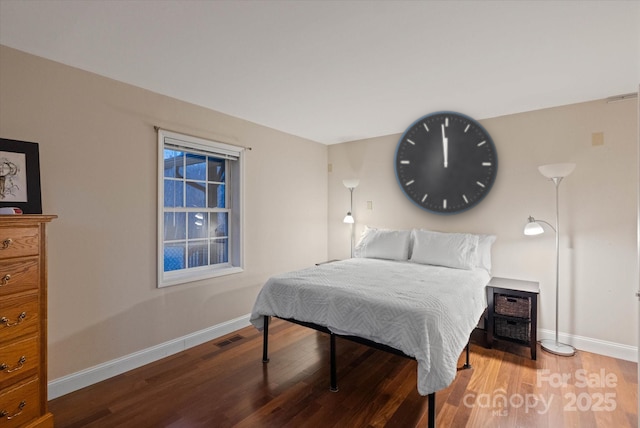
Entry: 11:59
